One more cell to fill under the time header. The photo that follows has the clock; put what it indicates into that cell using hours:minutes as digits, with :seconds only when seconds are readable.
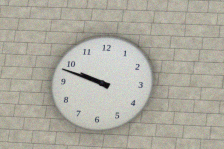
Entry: 9:48
